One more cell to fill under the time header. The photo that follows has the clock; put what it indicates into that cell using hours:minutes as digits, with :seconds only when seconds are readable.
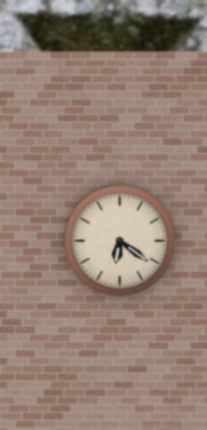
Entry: 6:21
